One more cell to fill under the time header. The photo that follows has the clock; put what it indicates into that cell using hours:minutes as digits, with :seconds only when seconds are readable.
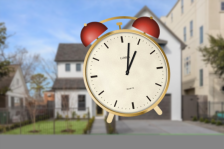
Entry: 1:02
